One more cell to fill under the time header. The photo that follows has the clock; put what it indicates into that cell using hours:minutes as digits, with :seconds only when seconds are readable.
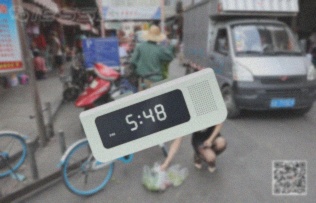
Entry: 5:48
